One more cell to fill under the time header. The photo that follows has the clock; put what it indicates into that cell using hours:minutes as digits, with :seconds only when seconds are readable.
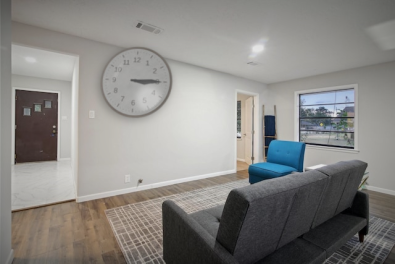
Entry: 3:15
